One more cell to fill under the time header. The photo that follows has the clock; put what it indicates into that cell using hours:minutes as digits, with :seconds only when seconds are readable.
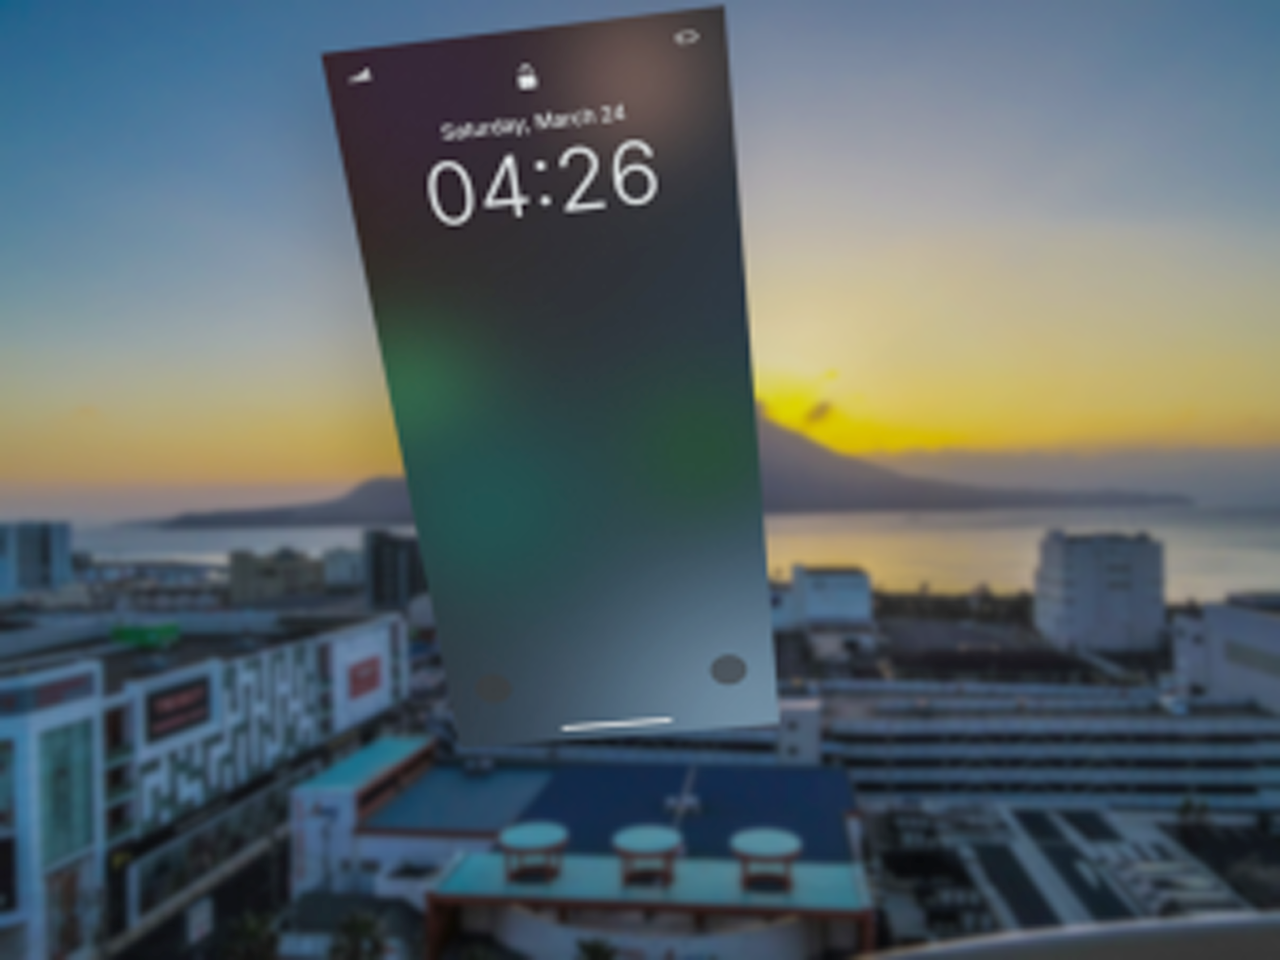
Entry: 4:26
